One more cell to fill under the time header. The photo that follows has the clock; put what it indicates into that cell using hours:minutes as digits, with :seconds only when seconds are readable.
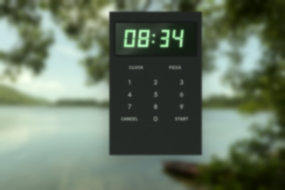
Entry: 8:34
